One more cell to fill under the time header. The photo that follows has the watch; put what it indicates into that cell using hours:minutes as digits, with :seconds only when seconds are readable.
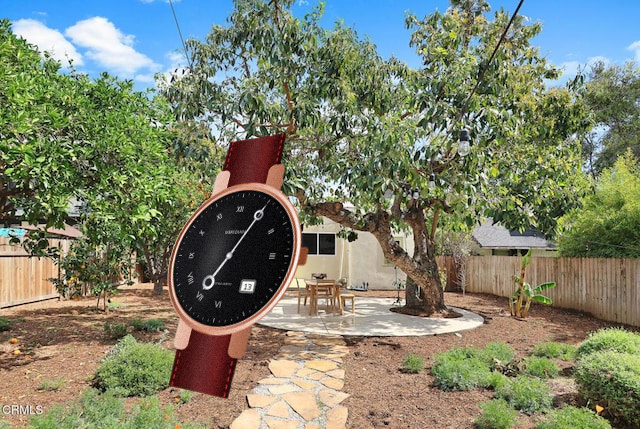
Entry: 7:05
